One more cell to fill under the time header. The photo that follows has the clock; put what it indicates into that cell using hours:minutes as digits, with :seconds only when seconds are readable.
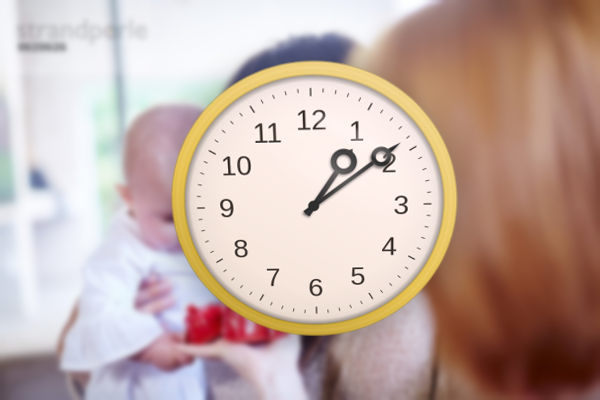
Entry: 1:09
